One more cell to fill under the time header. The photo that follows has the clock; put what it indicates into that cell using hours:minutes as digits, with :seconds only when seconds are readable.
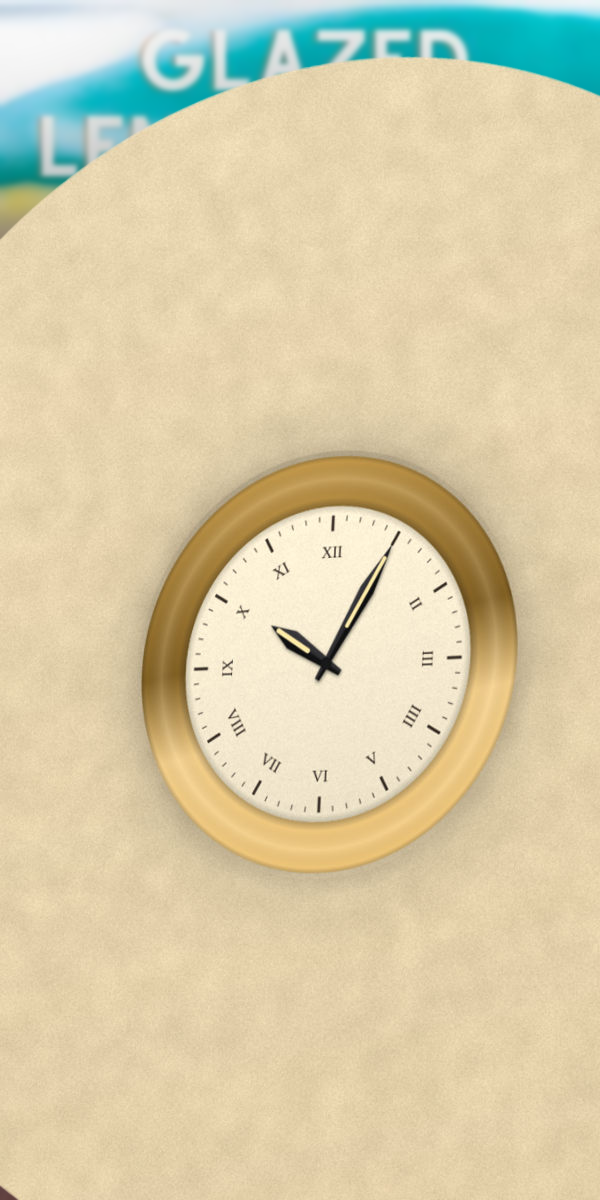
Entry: 10:05
